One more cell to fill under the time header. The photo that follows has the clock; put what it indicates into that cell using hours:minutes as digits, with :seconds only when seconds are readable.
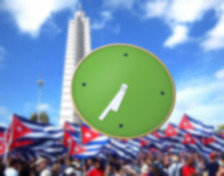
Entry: 6:35
